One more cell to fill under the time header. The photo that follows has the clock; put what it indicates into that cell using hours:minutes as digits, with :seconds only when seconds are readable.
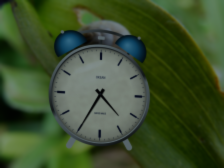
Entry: 4:35
